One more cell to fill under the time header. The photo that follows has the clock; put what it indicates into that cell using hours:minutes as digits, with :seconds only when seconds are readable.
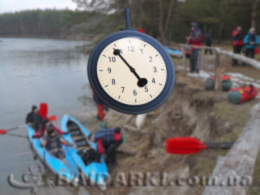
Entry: 4:54
